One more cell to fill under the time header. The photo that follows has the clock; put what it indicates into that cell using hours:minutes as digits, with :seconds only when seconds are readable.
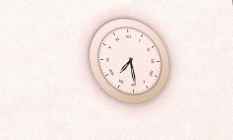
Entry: 7:29
